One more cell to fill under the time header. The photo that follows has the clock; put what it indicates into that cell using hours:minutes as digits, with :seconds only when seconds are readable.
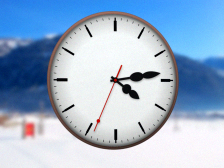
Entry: 4:13:34
